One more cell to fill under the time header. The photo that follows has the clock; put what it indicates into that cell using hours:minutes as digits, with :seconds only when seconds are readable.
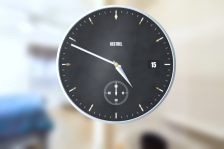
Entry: 4:49
